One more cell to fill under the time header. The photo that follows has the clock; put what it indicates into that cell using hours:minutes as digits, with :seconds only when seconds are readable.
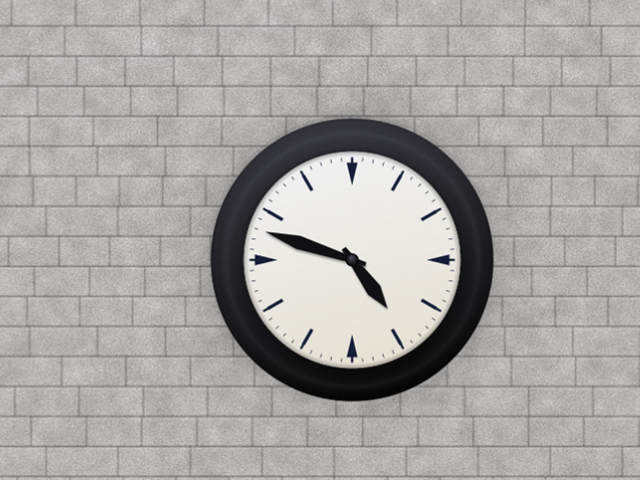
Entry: 4:48
